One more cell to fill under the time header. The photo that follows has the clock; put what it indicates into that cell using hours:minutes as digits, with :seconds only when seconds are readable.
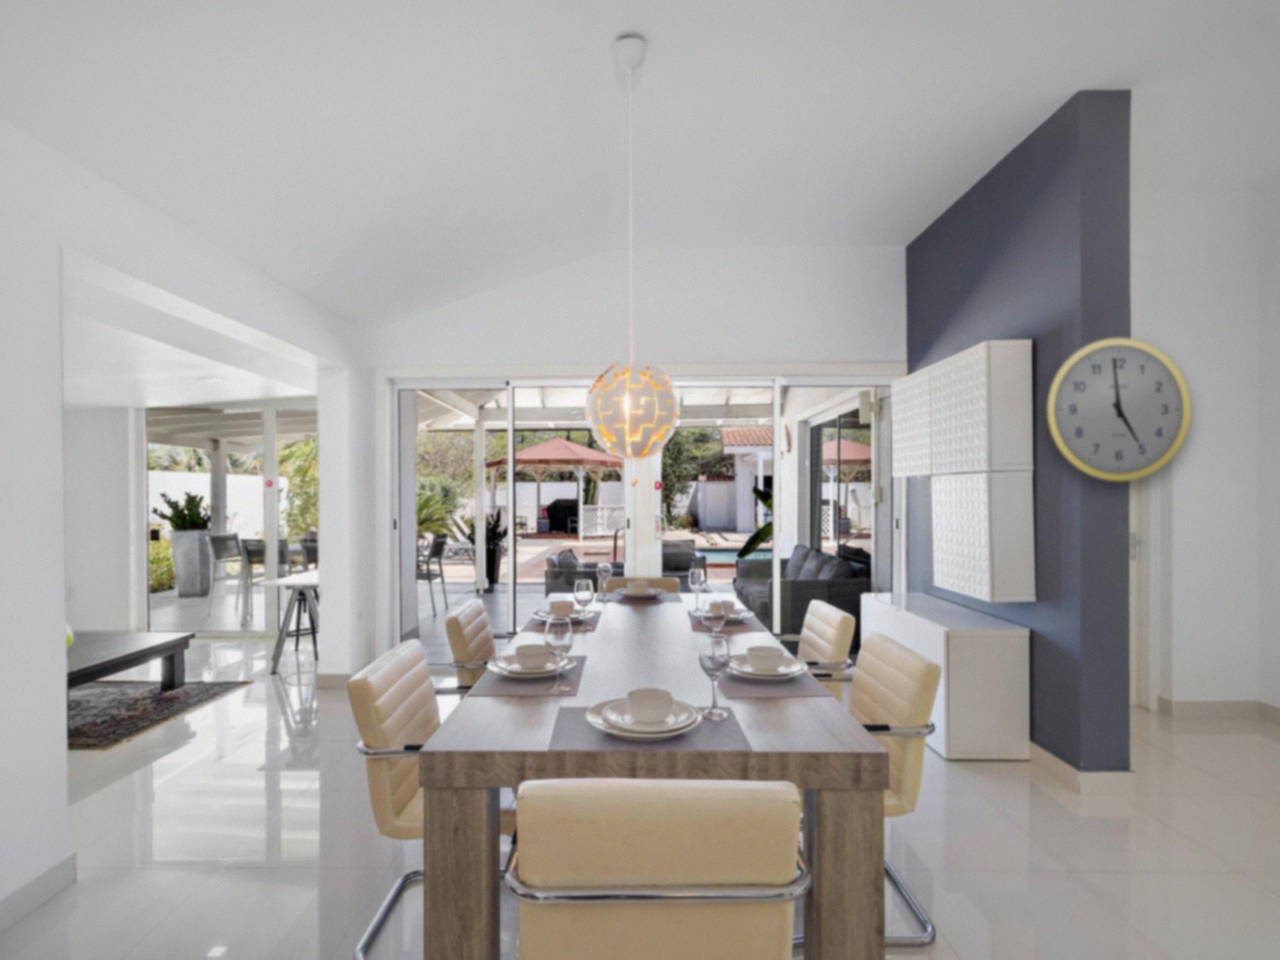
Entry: 4:59
